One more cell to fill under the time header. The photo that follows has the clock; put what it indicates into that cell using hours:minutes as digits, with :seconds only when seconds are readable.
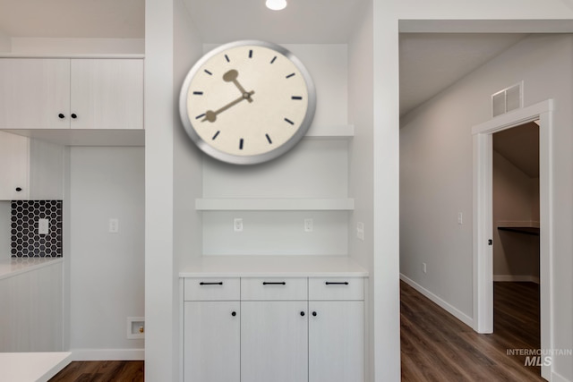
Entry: 10:39
